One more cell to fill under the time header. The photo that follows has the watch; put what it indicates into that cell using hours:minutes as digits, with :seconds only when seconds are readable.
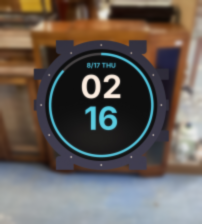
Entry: 2:16
